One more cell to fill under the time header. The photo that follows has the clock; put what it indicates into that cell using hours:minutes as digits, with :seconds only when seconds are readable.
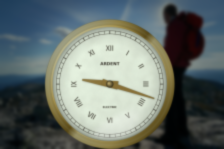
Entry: 9:18
